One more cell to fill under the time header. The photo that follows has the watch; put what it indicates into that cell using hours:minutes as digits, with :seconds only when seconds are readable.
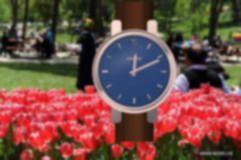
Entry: 12:11
